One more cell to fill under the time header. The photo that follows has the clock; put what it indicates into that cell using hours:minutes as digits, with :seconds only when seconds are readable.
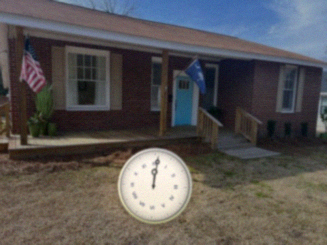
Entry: 12:01
